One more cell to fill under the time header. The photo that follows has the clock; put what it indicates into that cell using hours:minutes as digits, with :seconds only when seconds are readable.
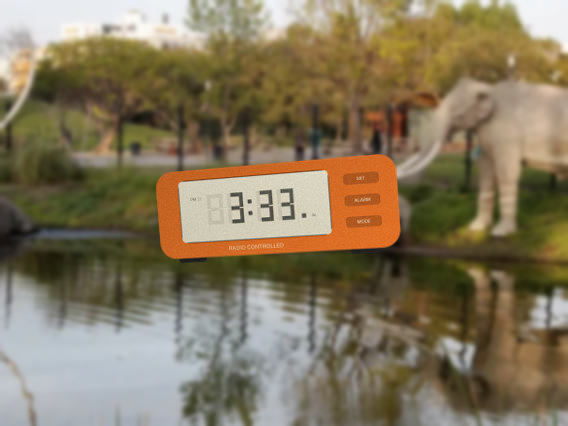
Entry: 3:33
